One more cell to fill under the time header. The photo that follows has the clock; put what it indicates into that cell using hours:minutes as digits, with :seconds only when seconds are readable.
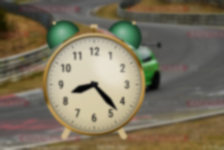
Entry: 8:23
